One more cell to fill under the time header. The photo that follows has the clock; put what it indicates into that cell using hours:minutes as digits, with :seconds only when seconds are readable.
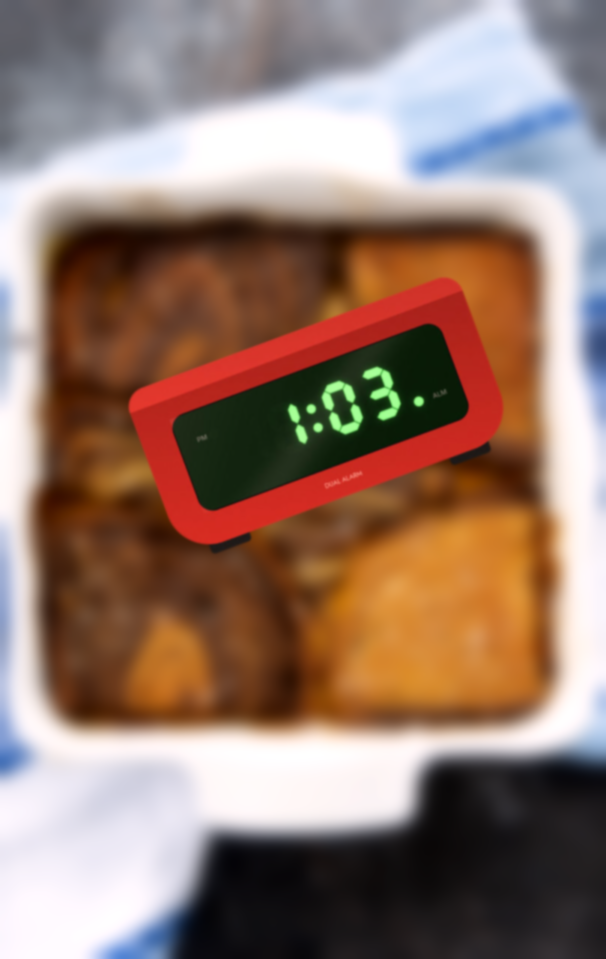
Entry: 1:03
